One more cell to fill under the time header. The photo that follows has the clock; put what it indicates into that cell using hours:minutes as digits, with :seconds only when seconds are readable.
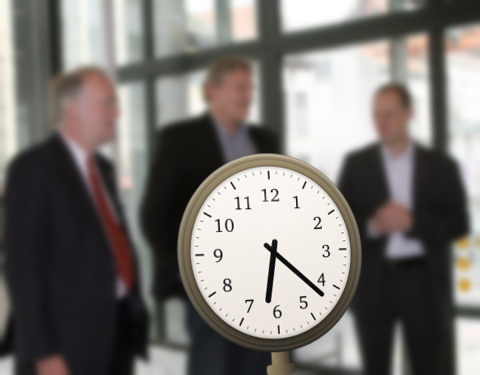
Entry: 6:22
